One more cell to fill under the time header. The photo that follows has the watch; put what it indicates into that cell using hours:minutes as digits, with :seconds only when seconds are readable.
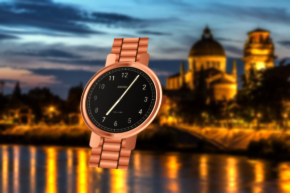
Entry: 7:05
